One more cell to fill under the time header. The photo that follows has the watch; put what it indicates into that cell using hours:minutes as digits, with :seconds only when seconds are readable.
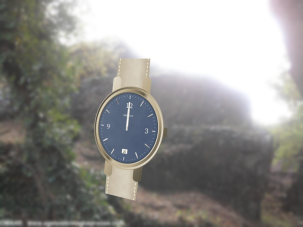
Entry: 12:00
